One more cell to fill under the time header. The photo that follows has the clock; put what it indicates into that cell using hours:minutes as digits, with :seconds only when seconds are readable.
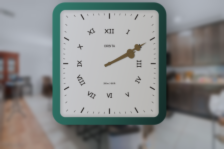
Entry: 2:10
